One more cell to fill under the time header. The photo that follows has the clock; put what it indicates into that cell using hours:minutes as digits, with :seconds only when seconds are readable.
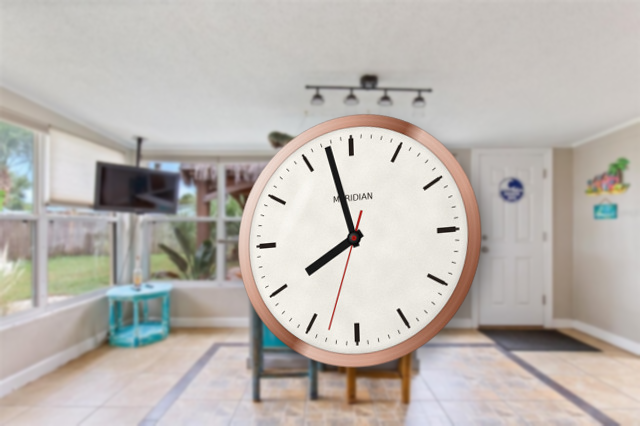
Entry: 7:57:33
